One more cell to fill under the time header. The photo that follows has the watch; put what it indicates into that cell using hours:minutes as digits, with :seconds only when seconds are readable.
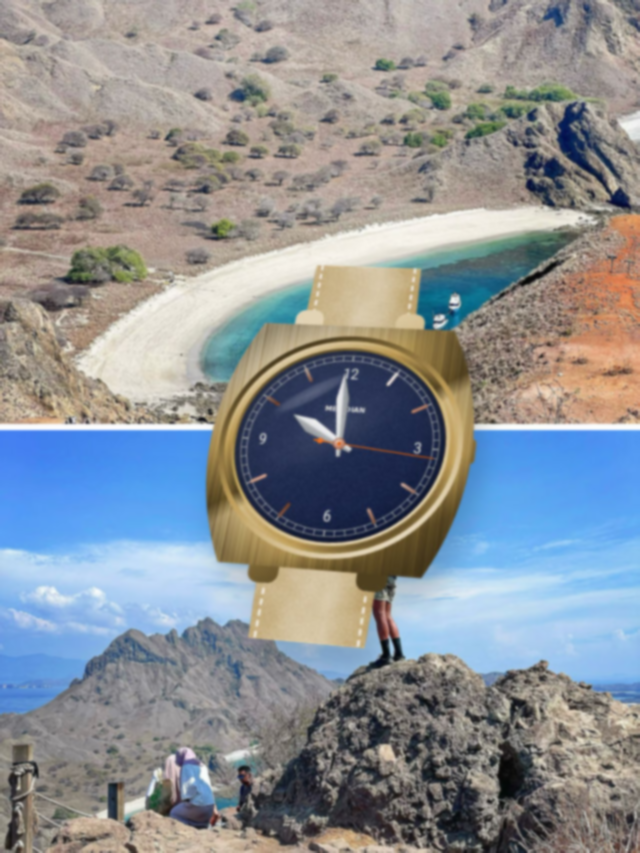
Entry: 9:59:16
